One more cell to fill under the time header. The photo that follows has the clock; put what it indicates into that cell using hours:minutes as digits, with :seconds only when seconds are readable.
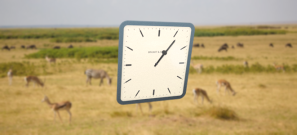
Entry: 1:06
